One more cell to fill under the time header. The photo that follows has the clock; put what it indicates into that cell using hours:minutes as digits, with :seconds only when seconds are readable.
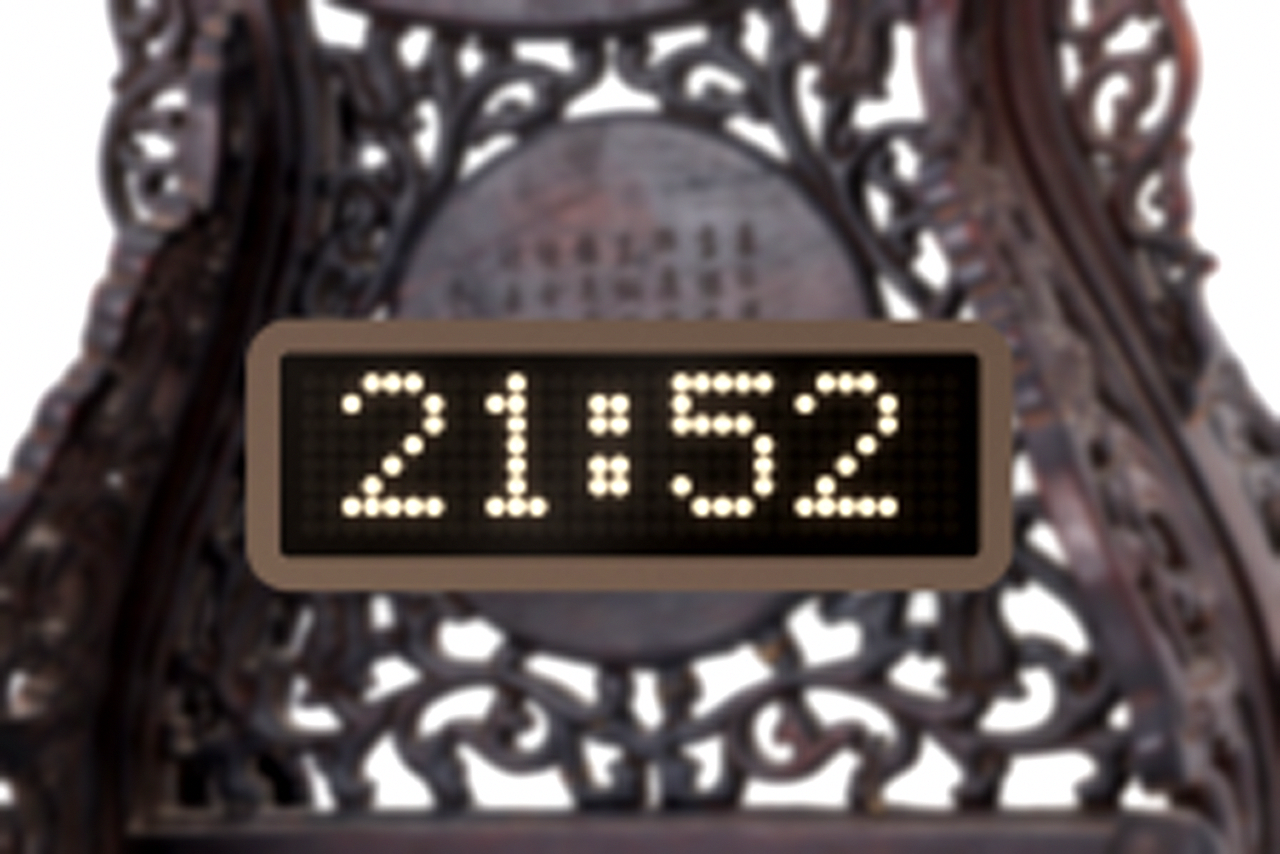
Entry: 21:52
